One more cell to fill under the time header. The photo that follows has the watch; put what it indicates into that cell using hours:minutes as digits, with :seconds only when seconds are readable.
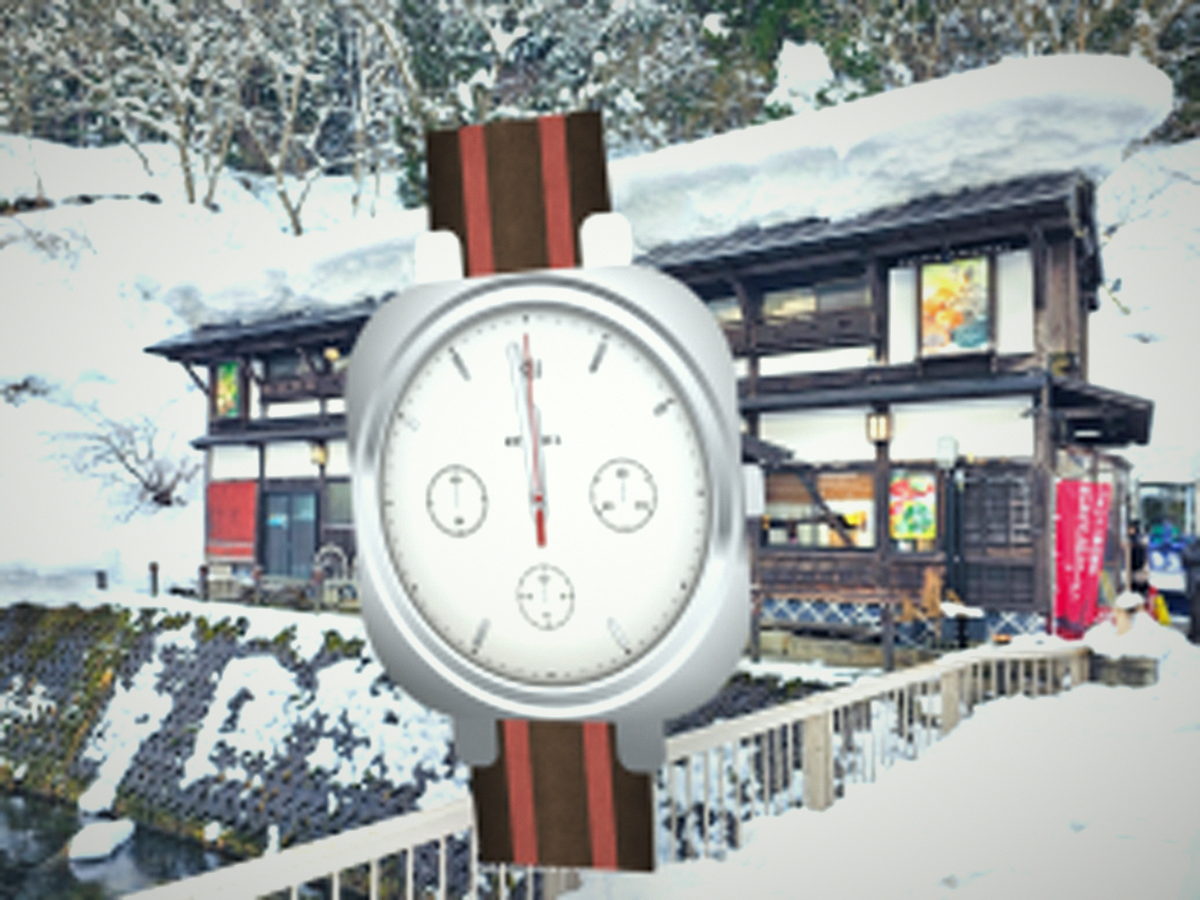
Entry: 11:59
